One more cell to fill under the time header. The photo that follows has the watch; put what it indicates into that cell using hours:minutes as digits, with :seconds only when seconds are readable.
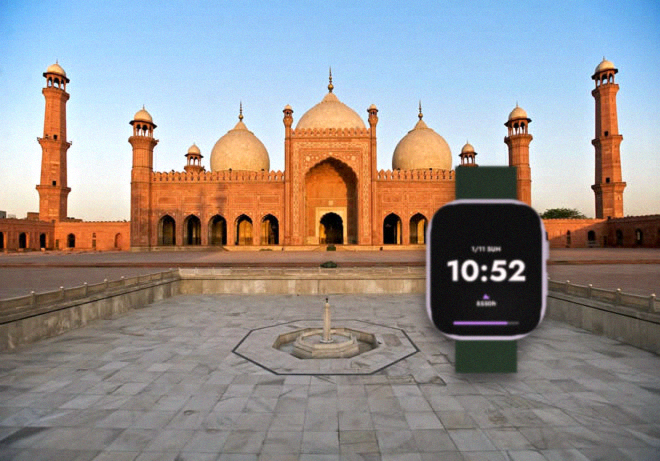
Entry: 10:52
